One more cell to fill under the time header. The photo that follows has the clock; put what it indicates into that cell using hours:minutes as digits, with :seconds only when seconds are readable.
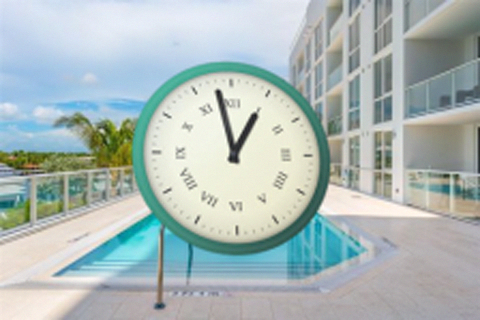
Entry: 12:58
